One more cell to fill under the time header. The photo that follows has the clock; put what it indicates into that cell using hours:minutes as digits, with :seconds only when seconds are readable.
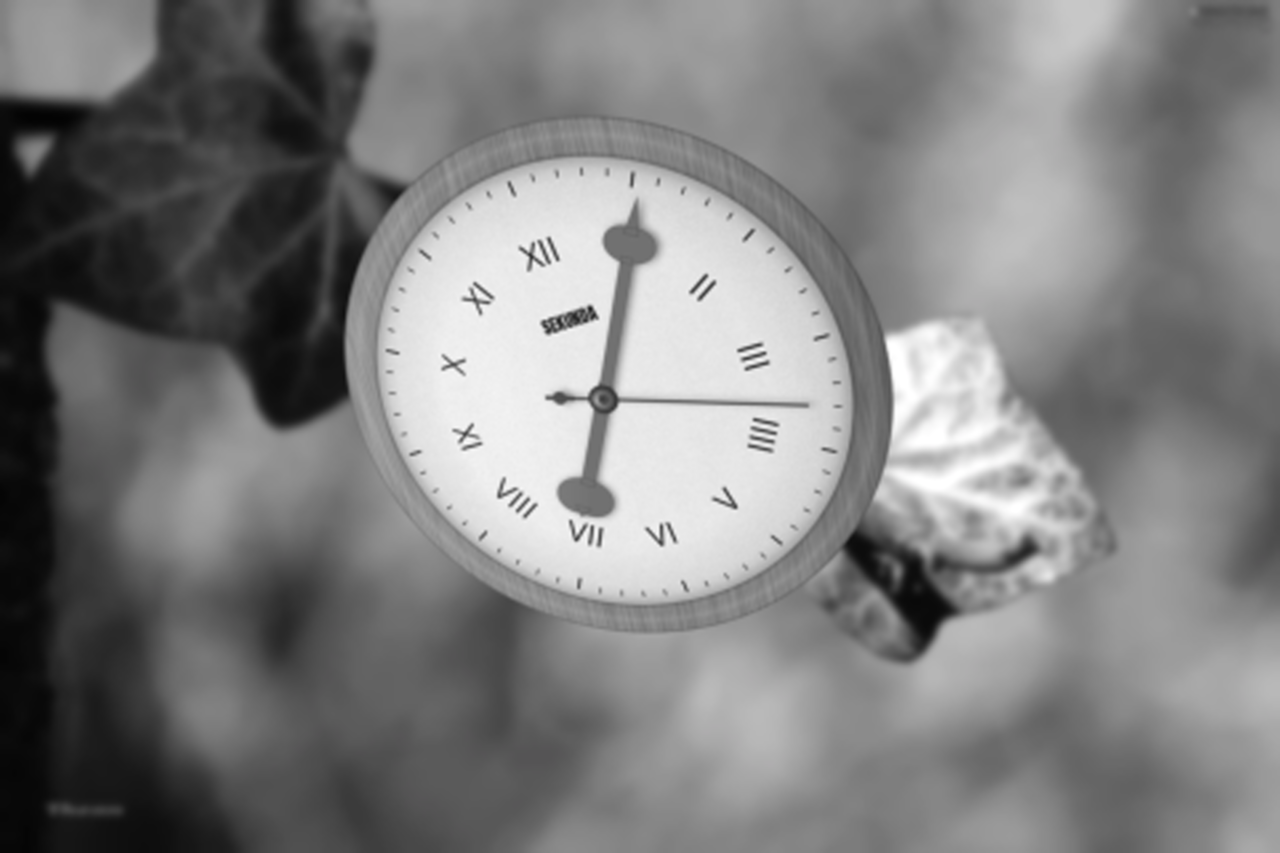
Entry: 7:05:18
